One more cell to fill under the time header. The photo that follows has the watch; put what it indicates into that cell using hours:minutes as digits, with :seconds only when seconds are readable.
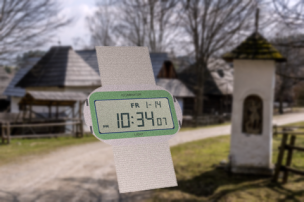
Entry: 10:34:07
